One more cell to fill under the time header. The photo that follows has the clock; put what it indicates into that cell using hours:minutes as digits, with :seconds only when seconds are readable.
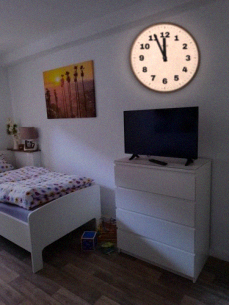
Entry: 11:56
